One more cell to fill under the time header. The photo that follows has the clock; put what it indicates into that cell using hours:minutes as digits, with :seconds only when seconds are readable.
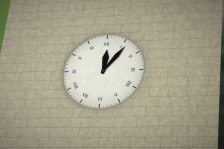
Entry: 12:06
